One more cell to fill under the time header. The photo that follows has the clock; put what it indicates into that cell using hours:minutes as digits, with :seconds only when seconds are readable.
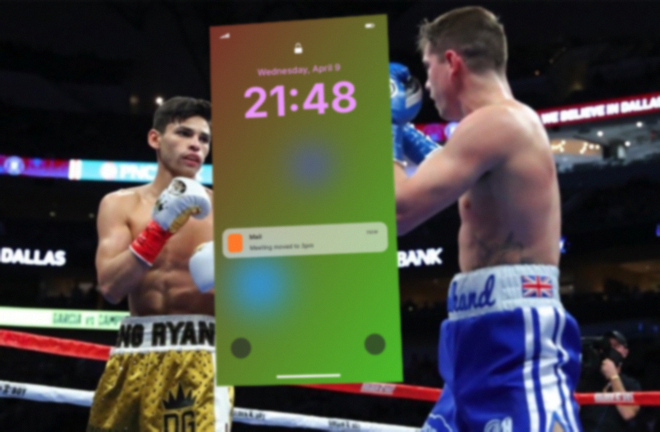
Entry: 21:48
